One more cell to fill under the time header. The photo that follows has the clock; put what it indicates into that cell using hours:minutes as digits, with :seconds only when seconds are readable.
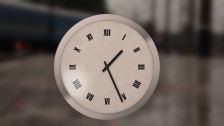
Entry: 1:26
